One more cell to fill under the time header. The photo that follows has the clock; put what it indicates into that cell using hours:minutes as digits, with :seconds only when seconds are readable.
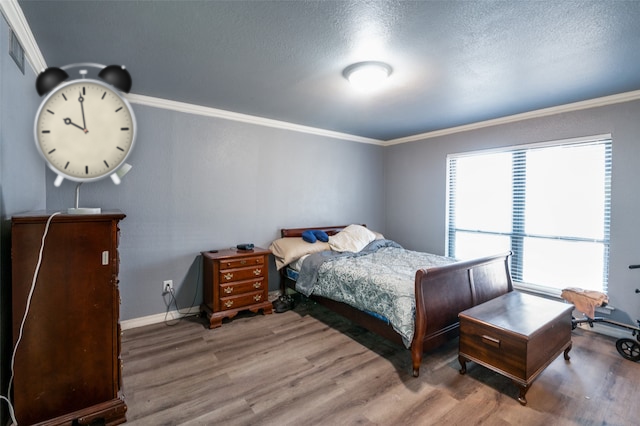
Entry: 9:59
